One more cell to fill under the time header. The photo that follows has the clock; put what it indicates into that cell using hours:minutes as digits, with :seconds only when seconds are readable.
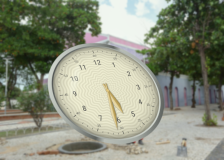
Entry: 5:31
